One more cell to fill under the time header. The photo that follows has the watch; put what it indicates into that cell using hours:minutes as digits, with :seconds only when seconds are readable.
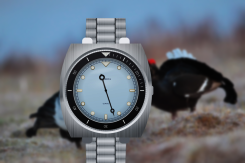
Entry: 11:27
